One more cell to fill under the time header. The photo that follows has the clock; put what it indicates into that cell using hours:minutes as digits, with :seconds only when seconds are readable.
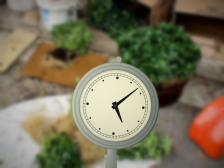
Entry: 5:08
